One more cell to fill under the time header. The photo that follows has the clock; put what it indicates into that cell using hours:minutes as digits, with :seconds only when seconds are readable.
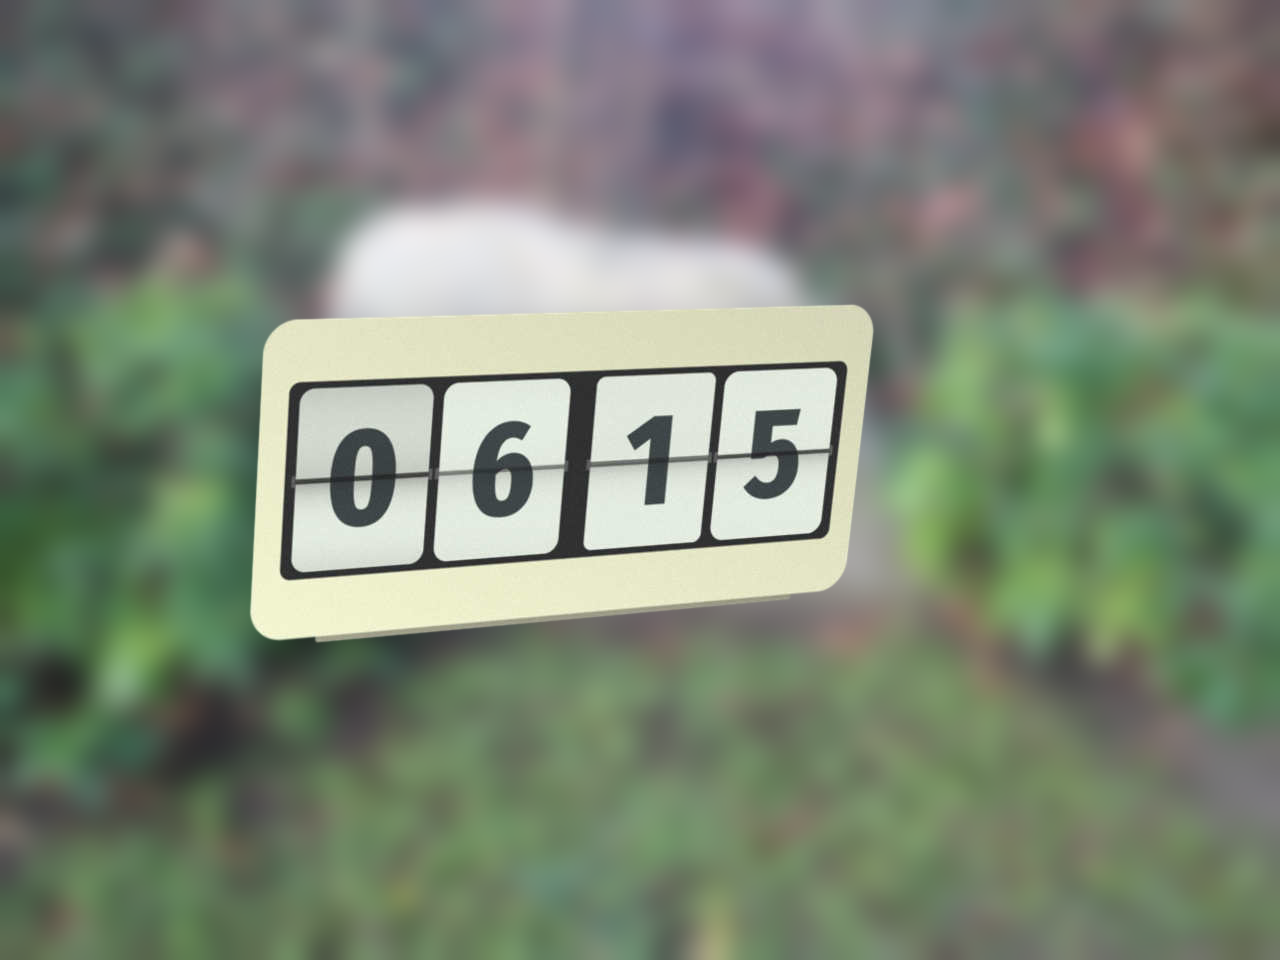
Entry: 6:15
